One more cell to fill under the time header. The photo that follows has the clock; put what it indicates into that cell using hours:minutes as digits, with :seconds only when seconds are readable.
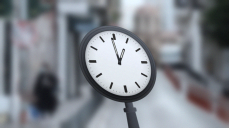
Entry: 12:59
